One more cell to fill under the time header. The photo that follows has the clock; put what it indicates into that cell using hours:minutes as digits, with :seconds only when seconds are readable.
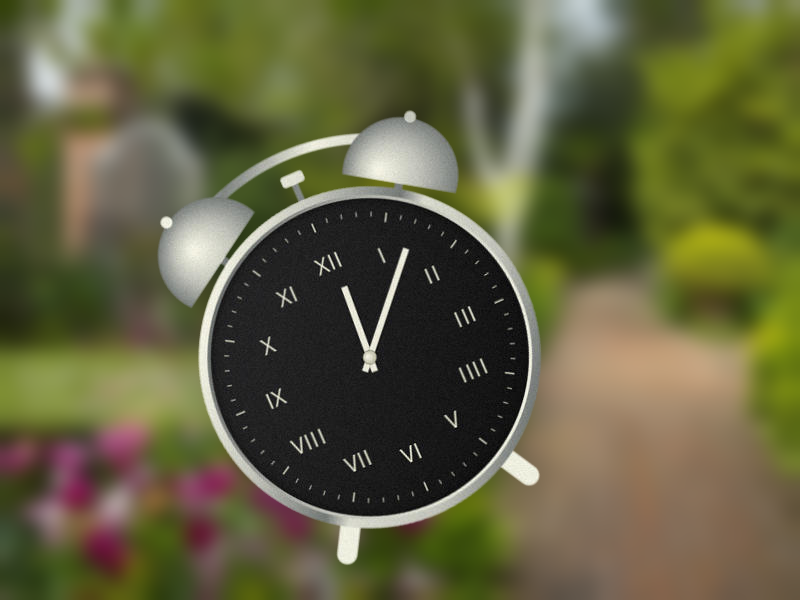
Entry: 12:07
